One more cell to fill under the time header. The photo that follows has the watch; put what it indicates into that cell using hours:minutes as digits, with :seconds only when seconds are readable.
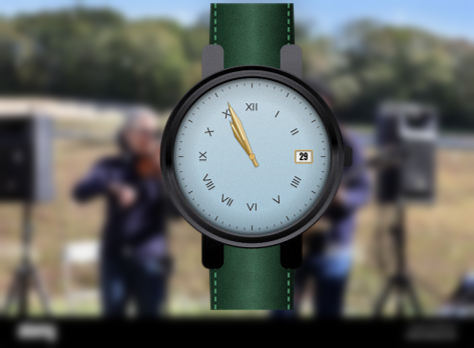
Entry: 10:56
